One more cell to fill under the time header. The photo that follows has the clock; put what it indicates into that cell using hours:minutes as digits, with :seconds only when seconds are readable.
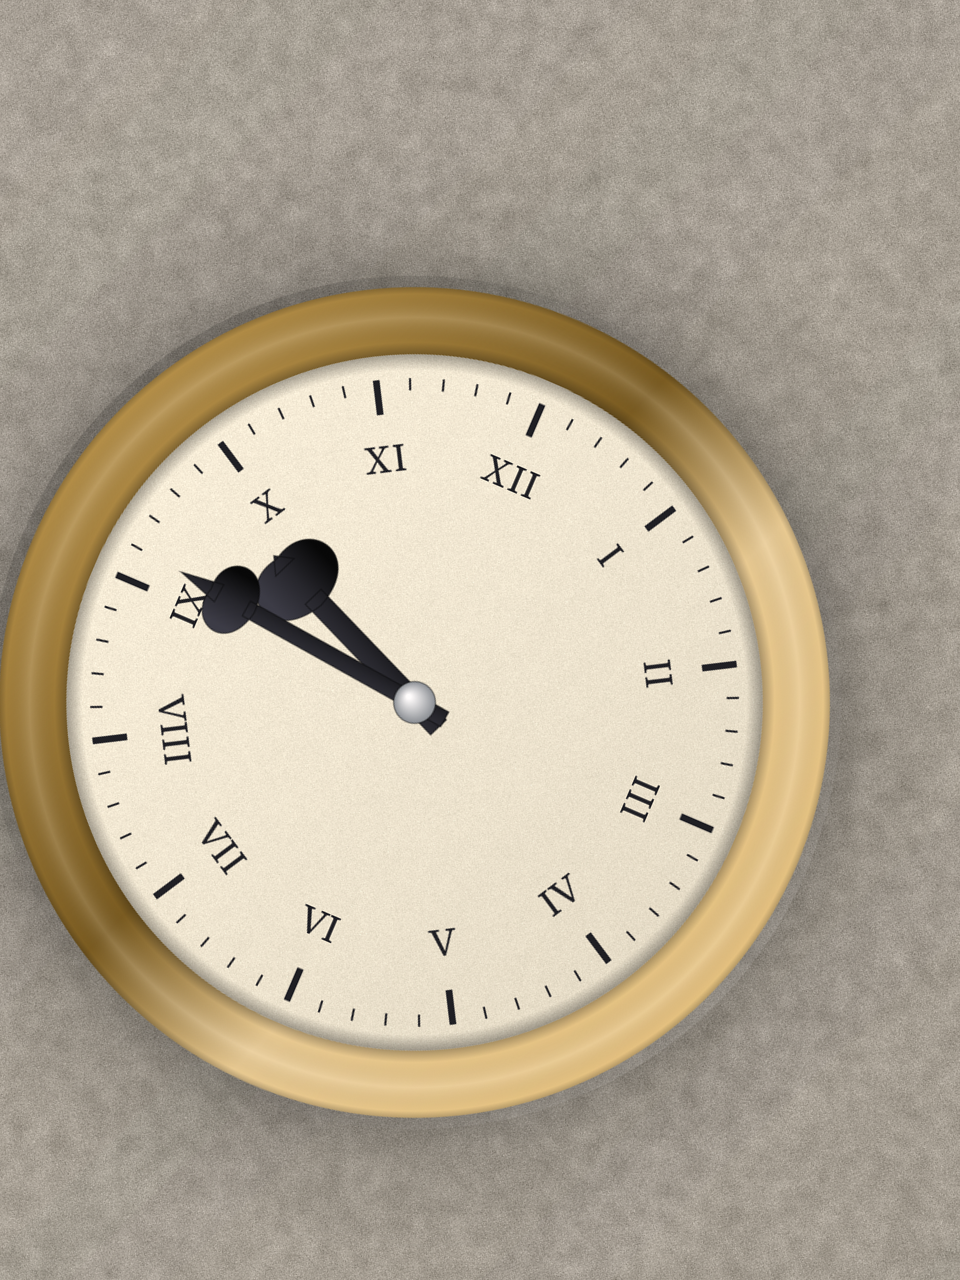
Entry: 9:46
